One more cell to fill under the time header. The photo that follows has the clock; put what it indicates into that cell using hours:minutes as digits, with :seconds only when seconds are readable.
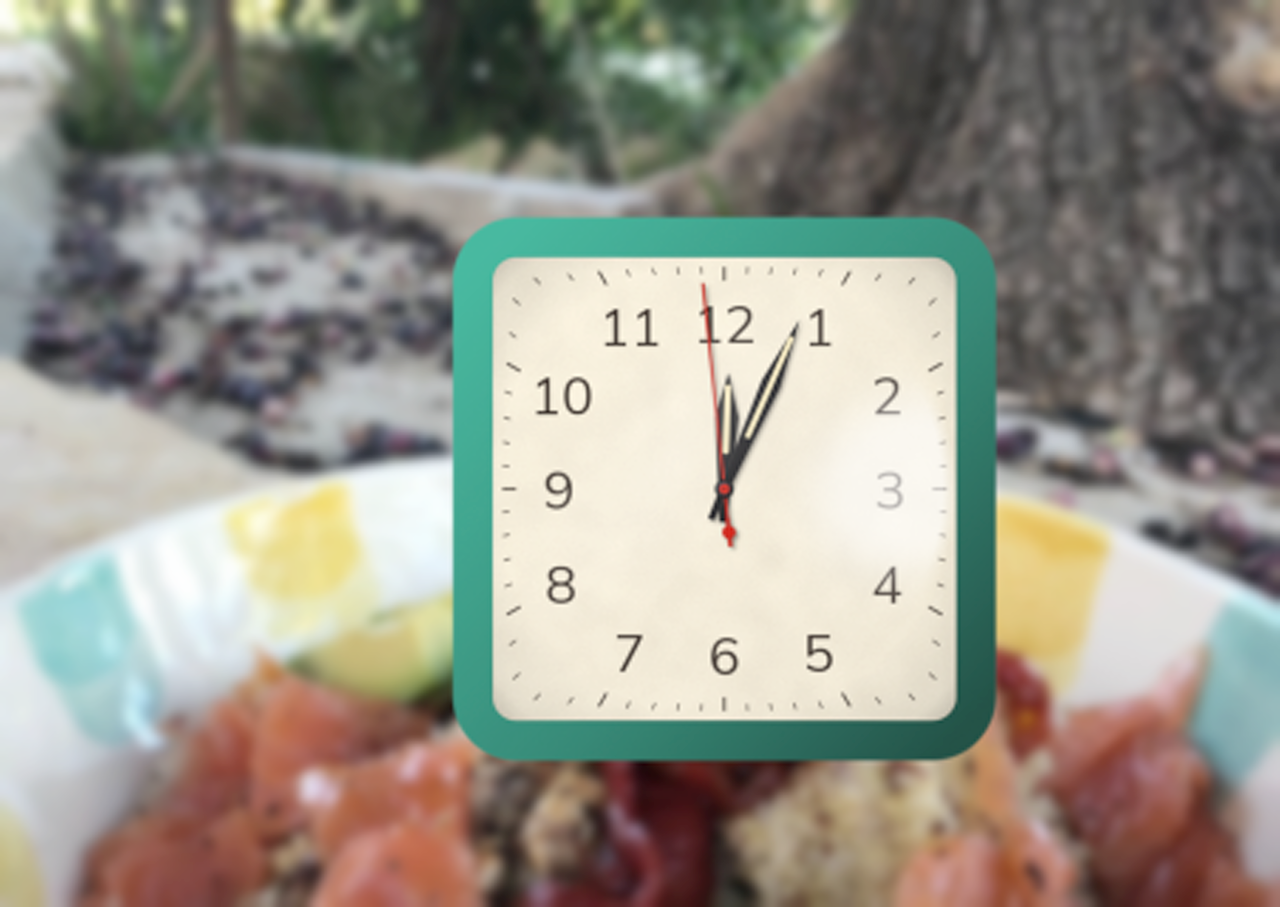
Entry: 12:03:59
